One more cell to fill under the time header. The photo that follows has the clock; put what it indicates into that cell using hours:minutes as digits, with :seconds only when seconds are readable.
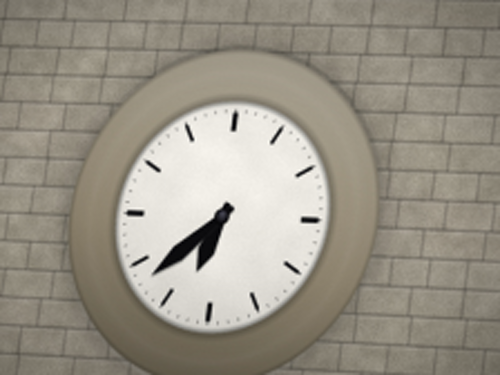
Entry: 6:38
